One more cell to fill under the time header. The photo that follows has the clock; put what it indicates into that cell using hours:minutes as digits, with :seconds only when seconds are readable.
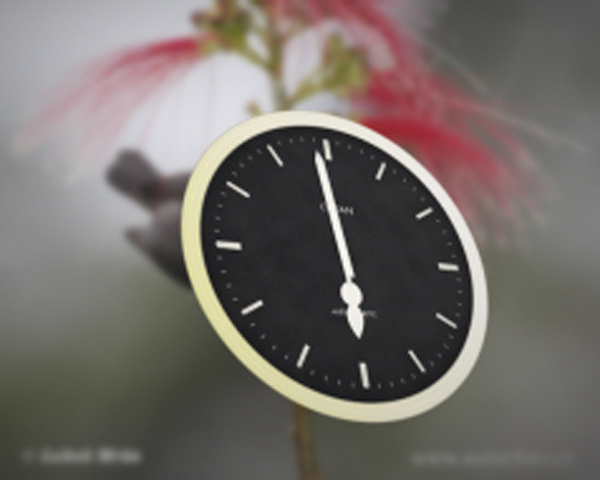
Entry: 5:59
